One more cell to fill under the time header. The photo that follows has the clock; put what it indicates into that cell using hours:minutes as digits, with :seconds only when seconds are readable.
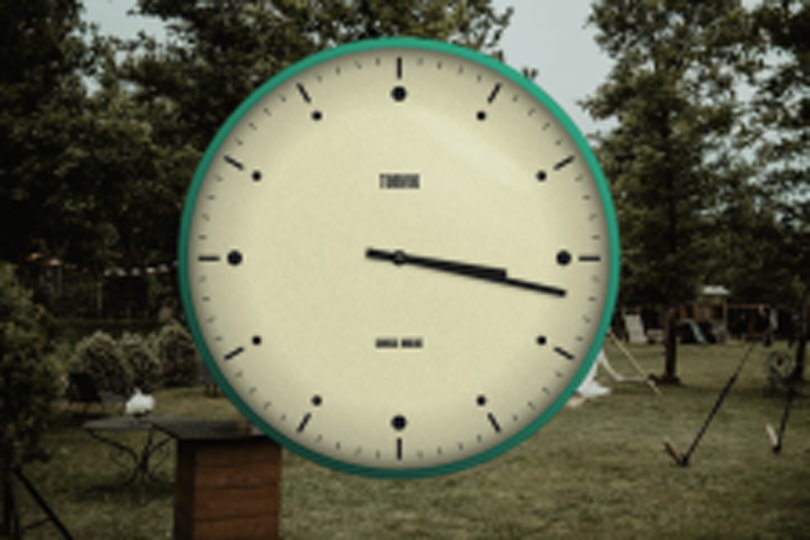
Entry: 3:17
